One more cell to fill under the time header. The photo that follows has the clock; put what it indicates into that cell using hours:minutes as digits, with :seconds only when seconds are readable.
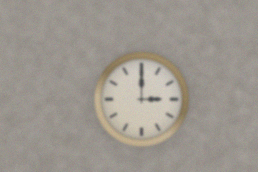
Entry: 3:00
